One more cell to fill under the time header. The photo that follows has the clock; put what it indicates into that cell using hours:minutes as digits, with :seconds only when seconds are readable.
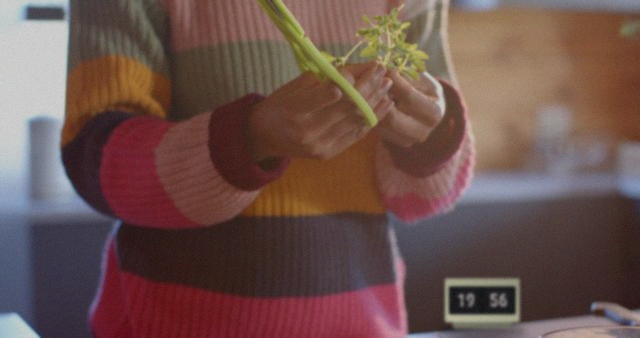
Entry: 19:56
